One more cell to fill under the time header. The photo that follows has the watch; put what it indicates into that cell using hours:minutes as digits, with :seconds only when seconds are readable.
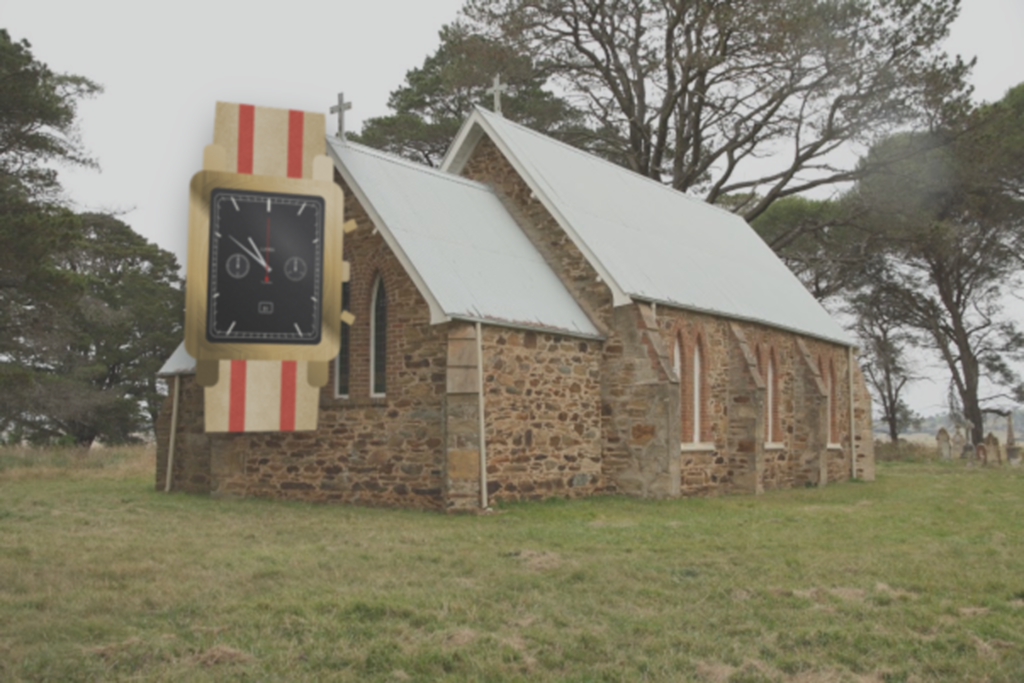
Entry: 10:51
